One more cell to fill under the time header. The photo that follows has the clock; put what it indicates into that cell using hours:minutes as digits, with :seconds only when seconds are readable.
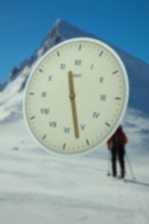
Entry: 11:27
